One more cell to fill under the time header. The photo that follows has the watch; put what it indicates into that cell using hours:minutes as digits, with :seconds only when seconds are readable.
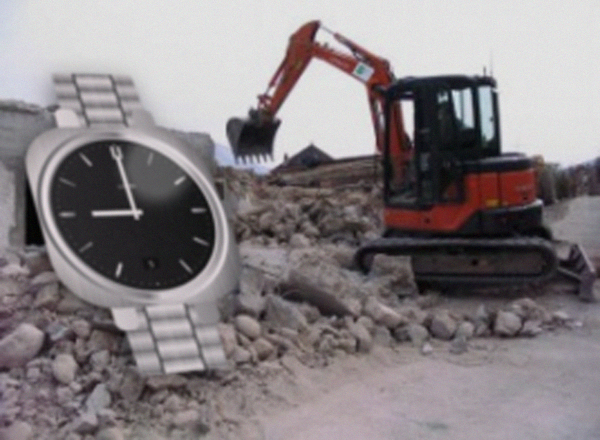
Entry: 9:00
